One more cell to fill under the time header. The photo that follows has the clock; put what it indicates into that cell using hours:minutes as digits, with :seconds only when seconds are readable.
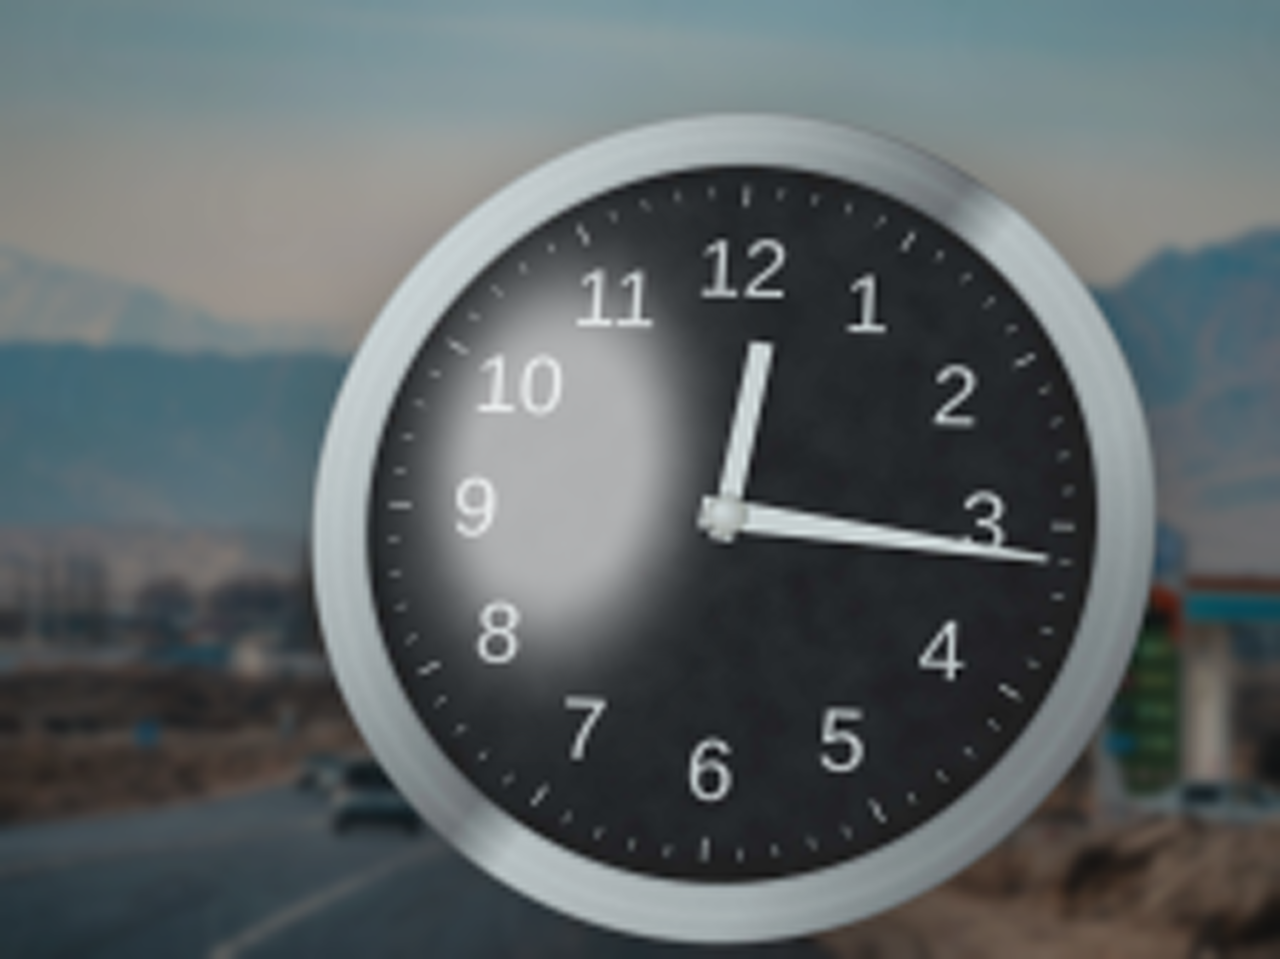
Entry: 12:16
